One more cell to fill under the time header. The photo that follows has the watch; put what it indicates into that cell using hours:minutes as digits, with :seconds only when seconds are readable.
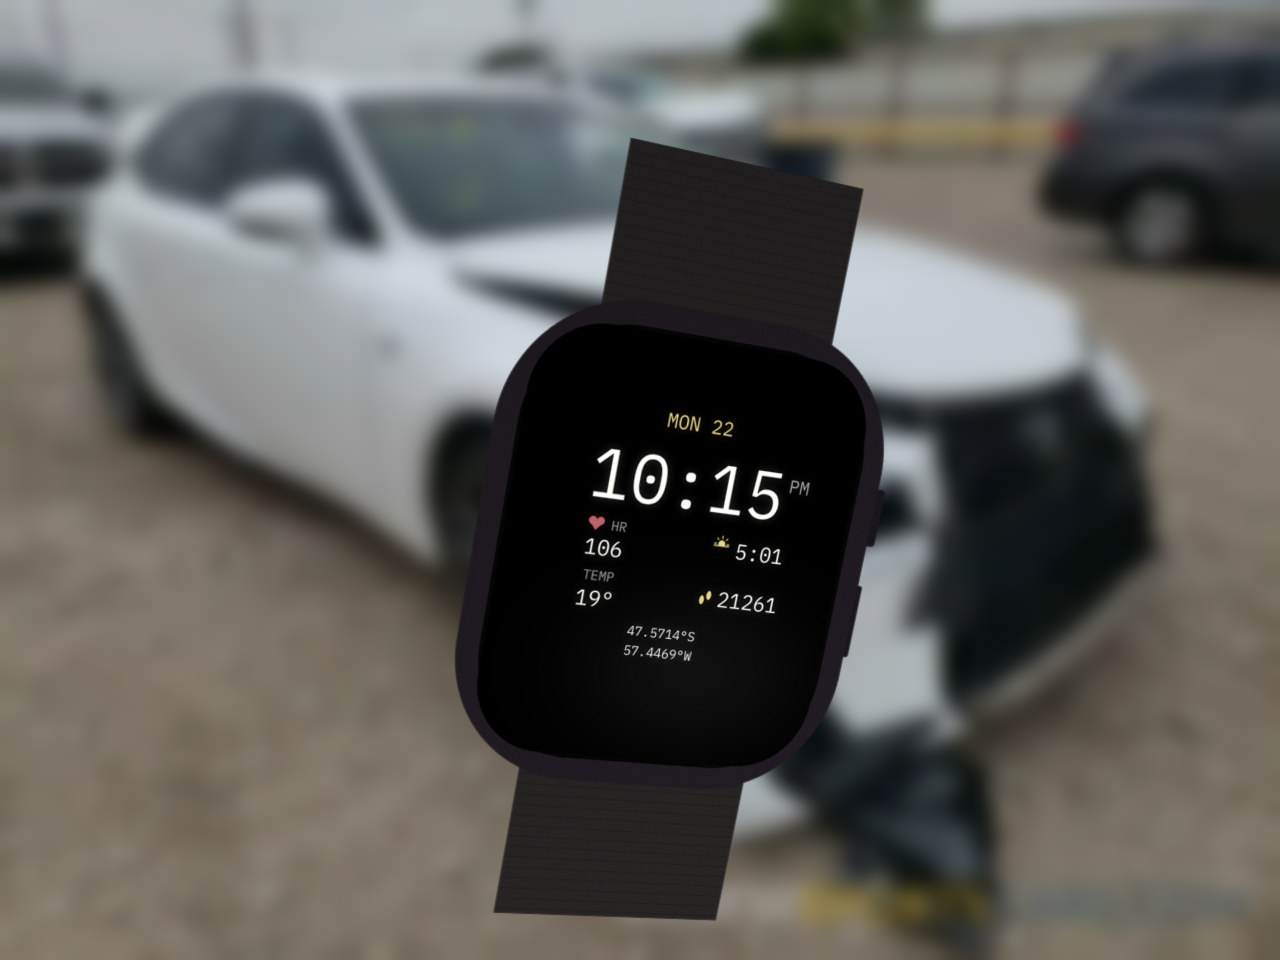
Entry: 10:15
